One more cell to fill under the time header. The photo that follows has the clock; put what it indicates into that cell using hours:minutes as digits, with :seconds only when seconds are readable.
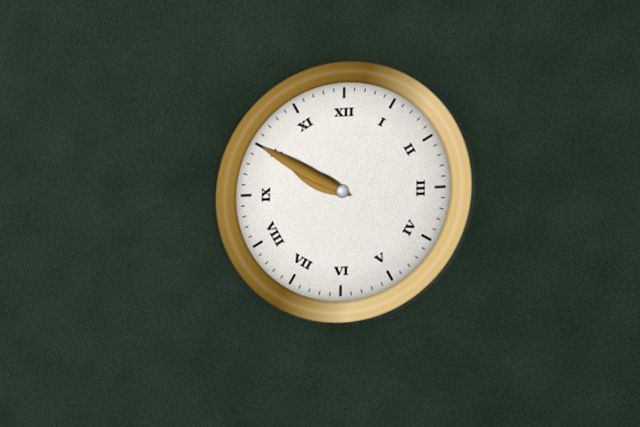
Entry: 9:50
